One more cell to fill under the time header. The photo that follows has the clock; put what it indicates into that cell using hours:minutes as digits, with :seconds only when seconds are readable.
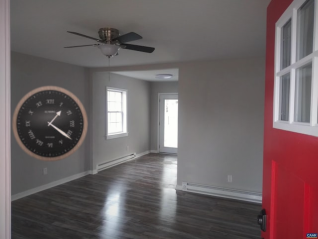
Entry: 1:21
